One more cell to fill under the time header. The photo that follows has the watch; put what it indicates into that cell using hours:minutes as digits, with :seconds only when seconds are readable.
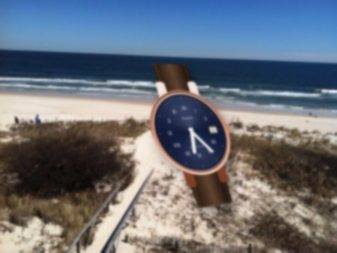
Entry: 6:24
